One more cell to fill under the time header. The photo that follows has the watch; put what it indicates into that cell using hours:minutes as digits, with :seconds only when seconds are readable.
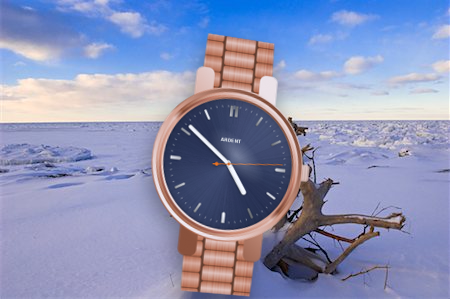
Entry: 4:51:14
